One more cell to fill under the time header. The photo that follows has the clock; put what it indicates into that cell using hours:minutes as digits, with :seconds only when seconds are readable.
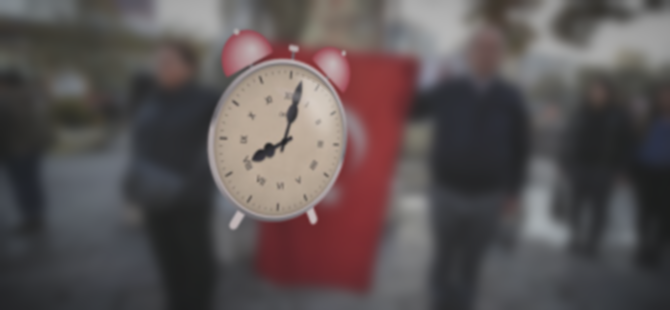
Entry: 8:02
